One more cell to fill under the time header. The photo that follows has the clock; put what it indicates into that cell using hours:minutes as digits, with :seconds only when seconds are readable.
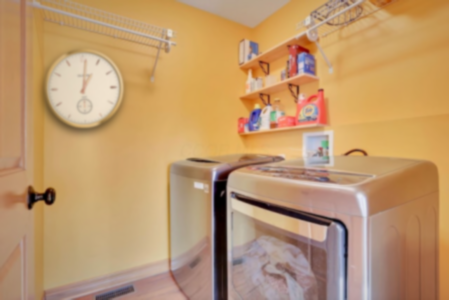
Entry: 1:01
